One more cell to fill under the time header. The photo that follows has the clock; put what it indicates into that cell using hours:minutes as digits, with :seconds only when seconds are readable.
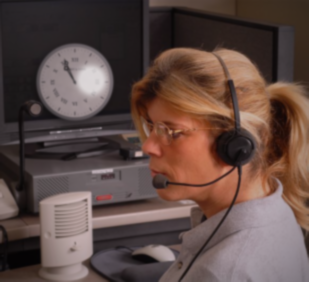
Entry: 10:56
